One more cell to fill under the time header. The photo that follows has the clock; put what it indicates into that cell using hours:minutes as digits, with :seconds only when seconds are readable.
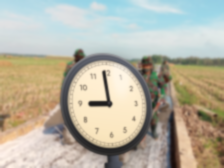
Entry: 8:59
